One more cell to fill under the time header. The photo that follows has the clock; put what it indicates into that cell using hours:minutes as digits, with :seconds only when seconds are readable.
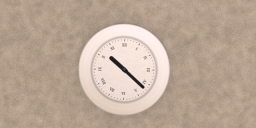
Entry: 10:22
